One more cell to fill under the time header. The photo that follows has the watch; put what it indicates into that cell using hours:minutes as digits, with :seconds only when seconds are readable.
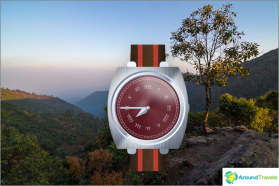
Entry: 7:45
